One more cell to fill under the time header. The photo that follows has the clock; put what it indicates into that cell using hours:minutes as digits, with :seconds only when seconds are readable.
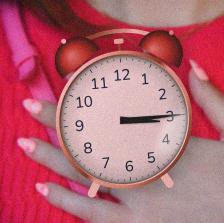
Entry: 3:15
